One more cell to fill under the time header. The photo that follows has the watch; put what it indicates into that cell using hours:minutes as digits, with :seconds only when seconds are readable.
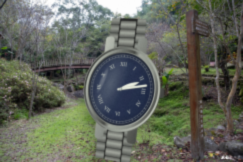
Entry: 2:13
